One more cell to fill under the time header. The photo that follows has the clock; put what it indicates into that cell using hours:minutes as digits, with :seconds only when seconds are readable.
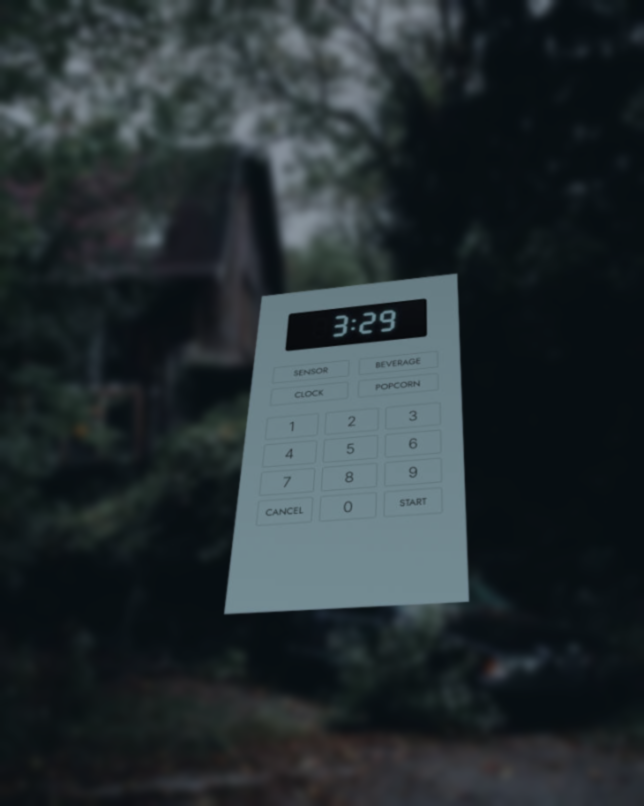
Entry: 3:29
